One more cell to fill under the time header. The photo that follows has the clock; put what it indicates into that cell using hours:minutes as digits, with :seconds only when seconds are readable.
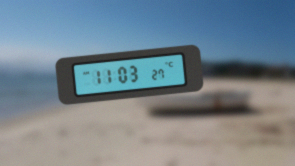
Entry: 11:03
